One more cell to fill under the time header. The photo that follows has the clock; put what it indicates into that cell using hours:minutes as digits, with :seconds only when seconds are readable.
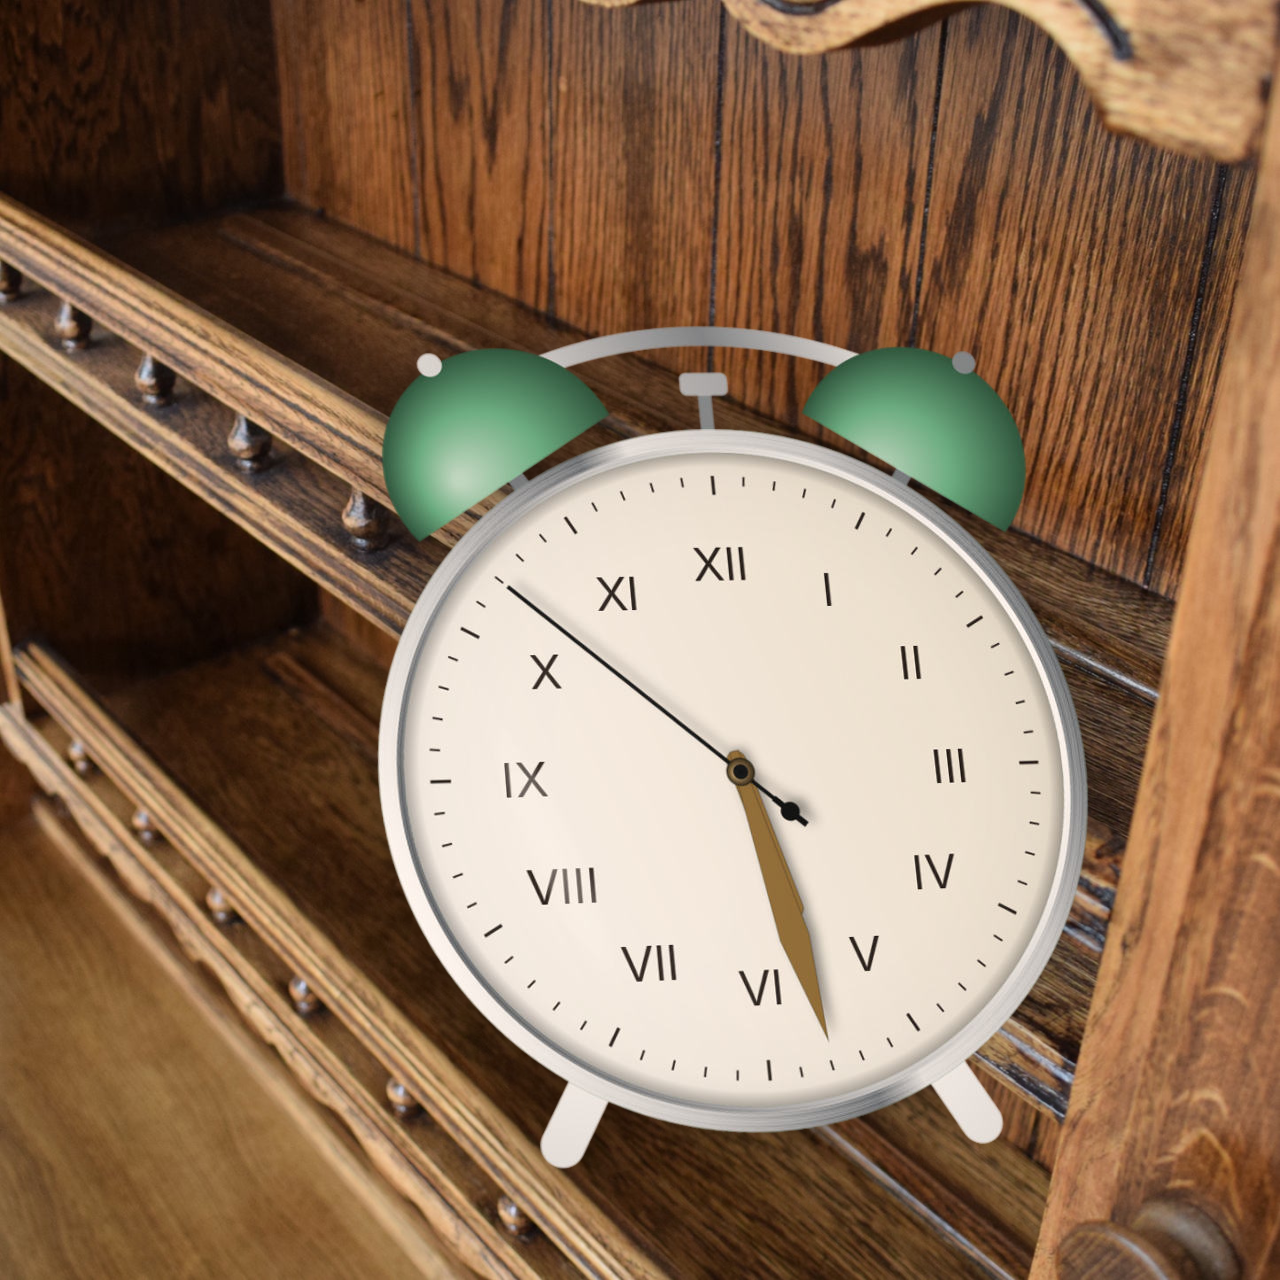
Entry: 5:27:52
